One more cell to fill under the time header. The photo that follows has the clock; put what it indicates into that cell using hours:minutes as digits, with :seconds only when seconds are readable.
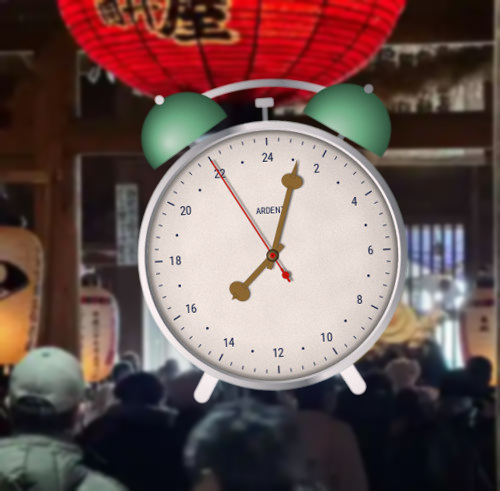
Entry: 15:02:55
